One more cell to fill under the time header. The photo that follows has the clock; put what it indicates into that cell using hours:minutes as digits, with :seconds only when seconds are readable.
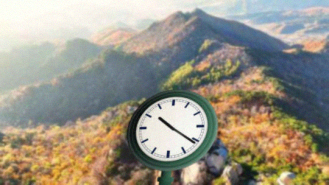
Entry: 10:21
